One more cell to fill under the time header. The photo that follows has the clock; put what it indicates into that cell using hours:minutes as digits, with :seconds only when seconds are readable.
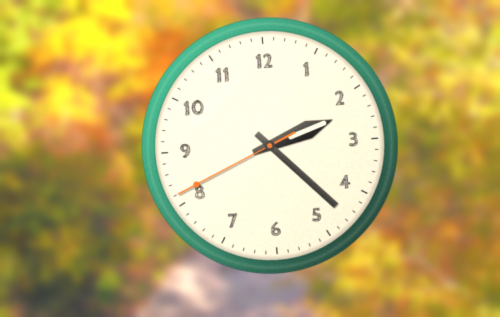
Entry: 2:22:41
